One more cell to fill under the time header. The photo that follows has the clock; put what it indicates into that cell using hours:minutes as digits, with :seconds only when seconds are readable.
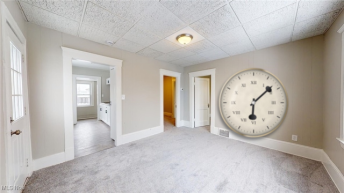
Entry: 6:08
